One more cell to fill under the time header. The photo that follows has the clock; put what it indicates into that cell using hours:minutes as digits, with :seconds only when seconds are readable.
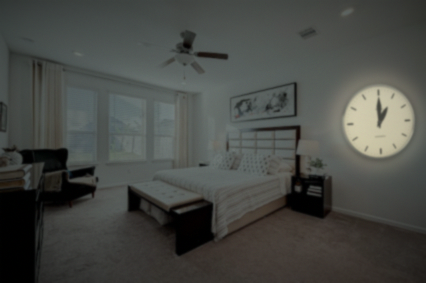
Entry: 1:00
